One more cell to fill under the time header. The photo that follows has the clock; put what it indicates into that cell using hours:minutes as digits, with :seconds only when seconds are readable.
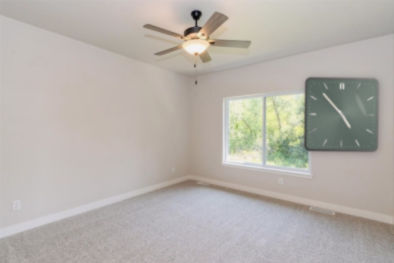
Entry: 4:53
